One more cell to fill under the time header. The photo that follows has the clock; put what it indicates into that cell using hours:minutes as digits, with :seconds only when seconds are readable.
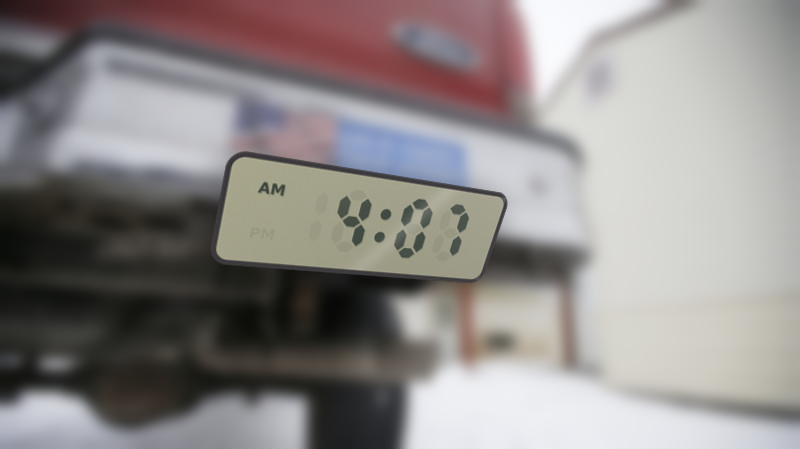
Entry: 4:07
